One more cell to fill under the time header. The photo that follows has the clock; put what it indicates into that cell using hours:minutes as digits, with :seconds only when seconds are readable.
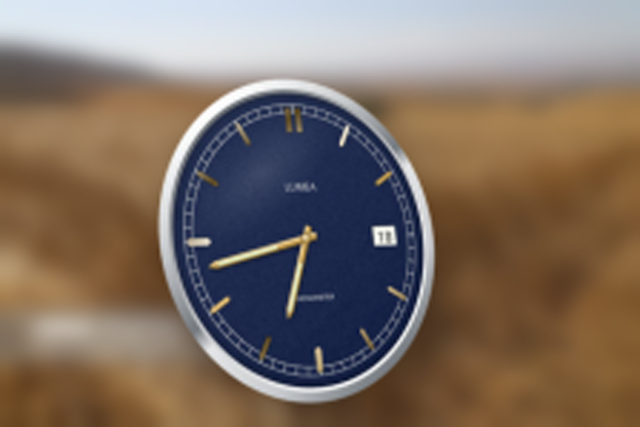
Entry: 6:43
